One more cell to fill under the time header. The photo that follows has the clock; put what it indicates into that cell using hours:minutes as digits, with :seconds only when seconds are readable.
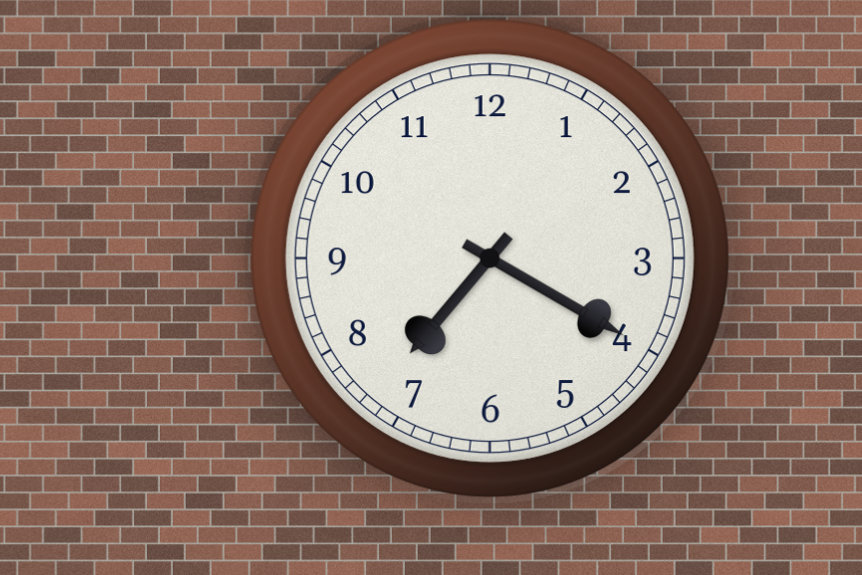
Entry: 7:20
